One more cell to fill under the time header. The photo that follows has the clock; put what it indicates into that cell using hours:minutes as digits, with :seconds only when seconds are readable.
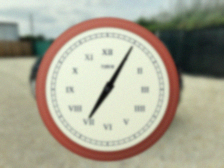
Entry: 7:05
